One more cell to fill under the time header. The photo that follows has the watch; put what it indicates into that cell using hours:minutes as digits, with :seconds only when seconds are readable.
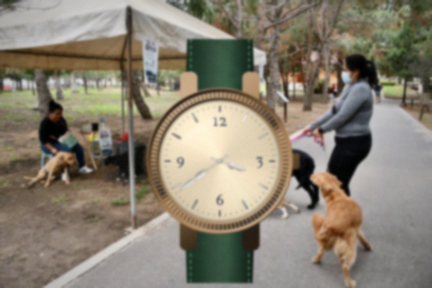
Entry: 3:39
